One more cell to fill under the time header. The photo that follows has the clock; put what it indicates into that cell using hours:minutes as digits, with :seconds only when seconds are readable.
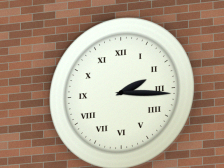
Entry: 2:16
